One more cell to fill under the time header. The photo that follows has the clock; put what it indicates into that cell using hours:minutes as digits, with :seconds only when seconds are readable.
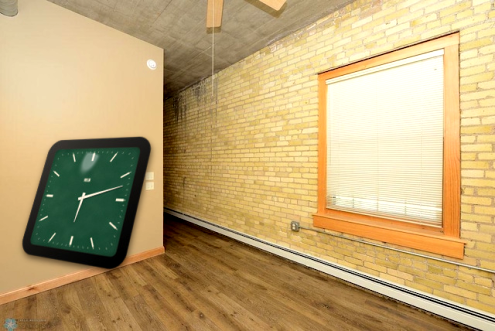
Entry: 6:12
